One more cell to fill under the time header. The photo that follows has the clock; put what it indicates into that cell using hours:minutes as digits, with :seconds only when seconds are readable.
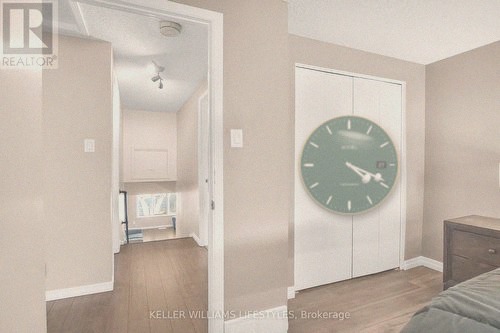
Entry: 4:19
